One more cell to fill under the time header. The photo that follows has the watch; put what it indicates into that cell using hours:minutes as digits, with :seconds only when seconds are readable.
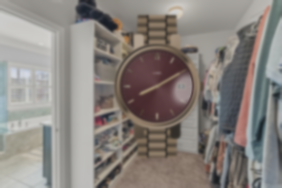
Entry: 8:10
